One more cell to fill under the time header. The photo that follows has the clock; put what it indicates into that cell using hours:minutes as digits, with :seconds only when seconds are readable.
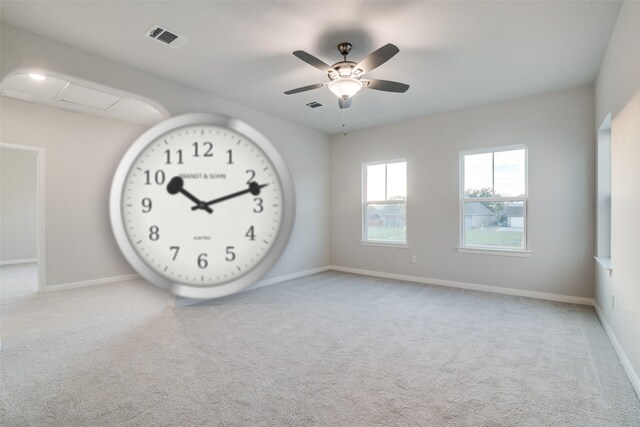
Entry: 10:12
